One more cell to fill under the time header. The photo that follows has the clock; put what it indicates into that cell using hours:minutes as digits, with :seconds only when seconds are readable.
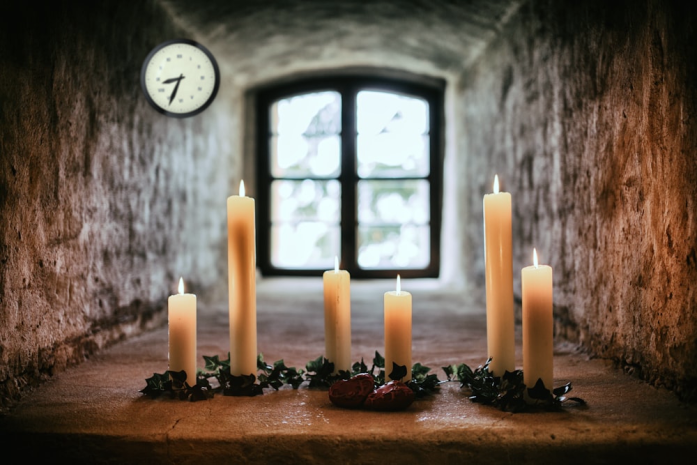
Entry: 8:34
